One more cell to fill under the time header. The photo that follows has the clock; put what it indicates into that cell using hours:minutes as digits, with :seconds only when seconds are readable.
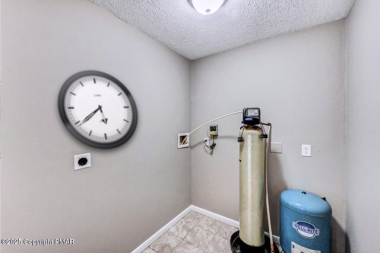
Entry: 5:39
